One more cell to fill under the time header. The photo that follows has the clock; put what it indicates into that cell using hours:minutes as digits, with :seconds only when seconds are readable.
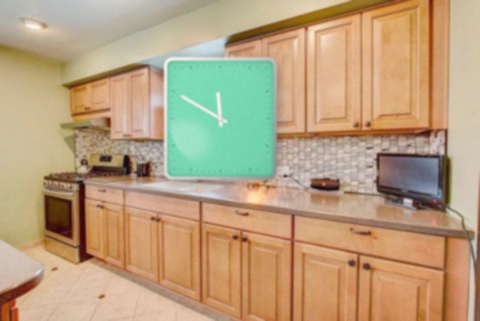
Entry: 11:50
